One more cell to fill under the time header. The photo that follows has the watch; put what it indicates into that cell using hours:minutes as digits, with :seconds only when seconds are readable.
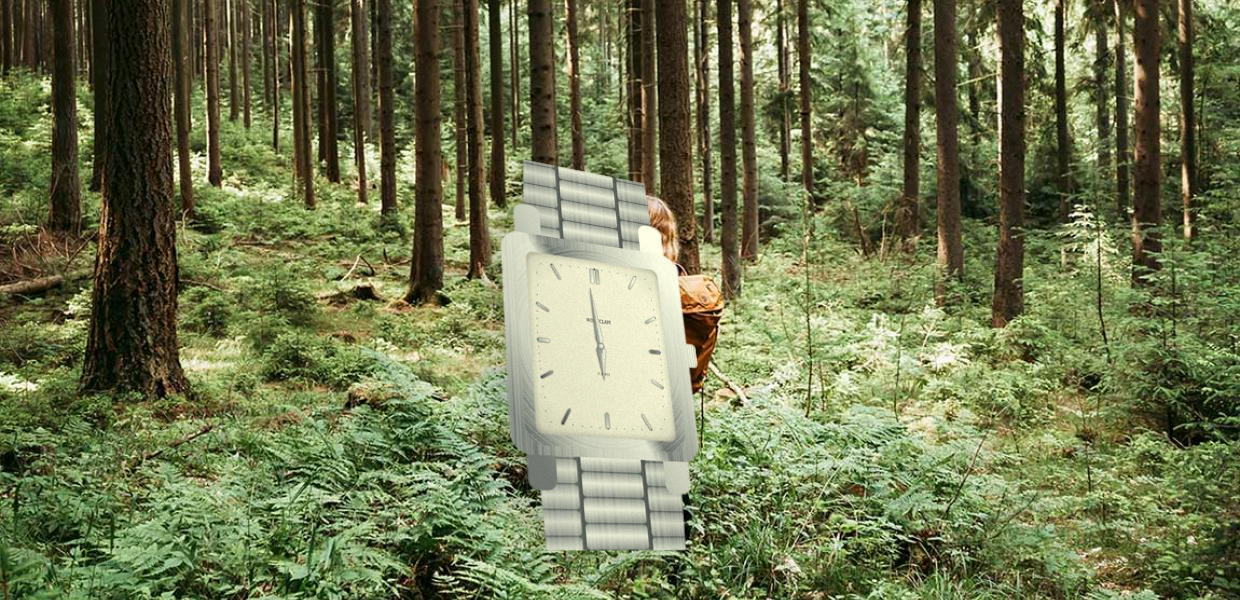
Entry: 5:59
